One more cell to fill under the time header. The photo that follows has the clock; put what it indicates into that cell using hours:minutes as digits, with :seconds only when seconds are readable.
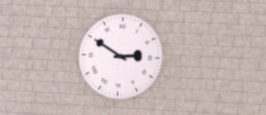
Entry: 2:50
